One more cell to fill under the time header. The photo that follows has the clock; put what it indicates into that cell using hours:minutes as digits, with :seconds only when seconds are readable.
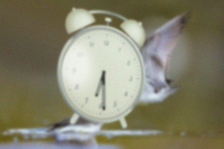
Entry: 6:29
